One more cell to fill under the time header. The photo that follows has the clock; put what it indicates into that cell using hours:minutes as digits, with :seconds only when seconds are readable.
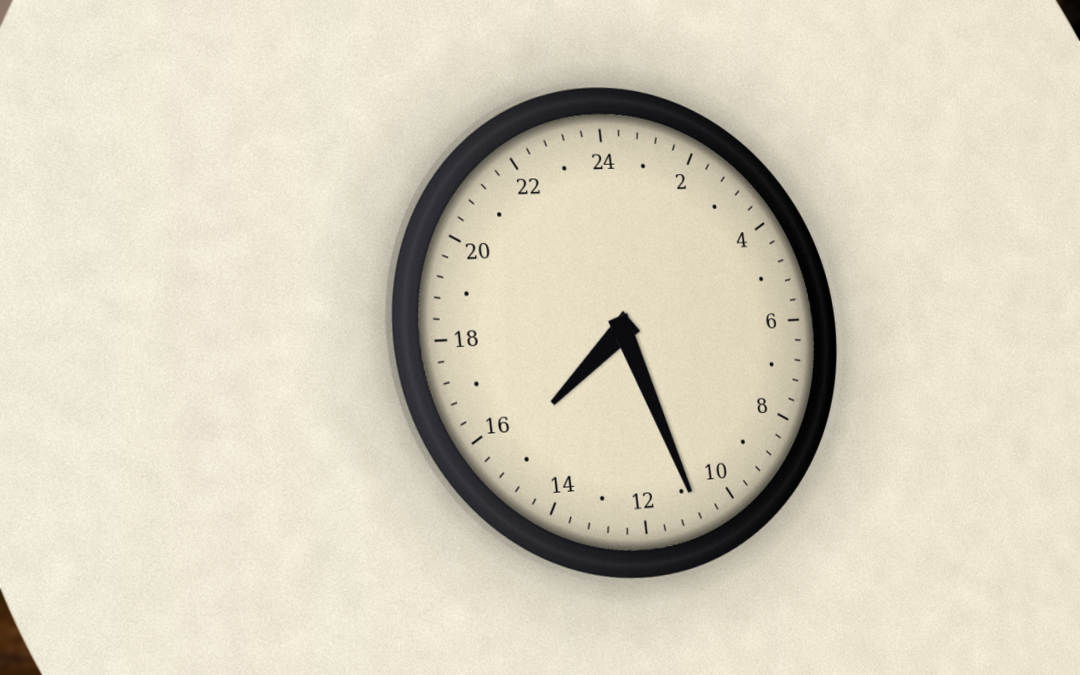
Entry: 15:27
